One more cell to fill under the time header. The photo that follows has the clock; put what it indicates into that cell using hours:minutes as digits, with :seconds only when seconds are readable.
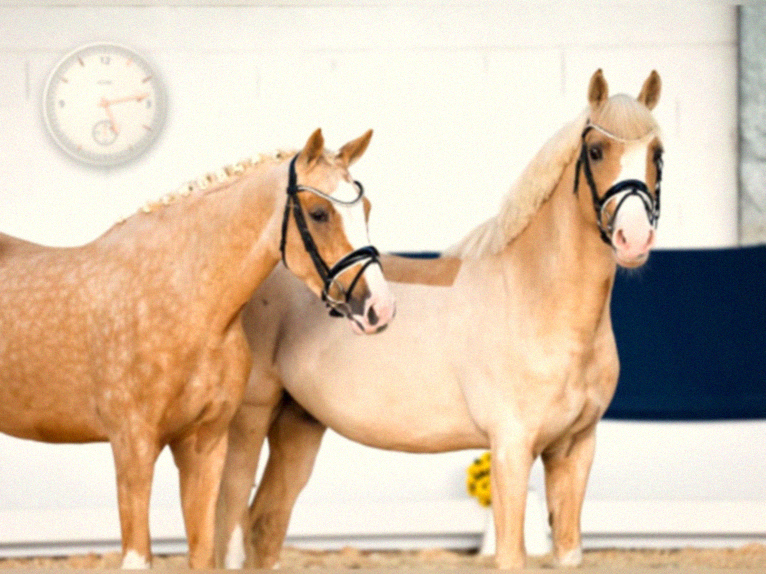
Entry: 5:13
